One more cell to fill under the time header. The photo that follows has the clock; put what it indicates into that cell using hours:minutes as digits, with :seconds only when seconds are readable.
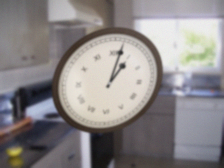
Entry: 1:02
